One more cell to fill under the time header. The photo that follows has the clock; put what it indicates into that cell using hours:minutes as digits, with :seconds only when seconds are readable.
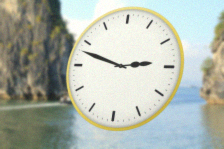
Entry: 2:48
